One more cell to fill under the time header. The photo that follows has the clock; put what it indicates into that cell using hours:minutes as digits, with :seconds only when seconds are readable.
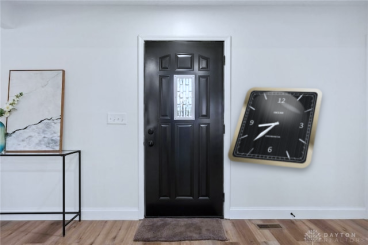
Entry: 8:37
